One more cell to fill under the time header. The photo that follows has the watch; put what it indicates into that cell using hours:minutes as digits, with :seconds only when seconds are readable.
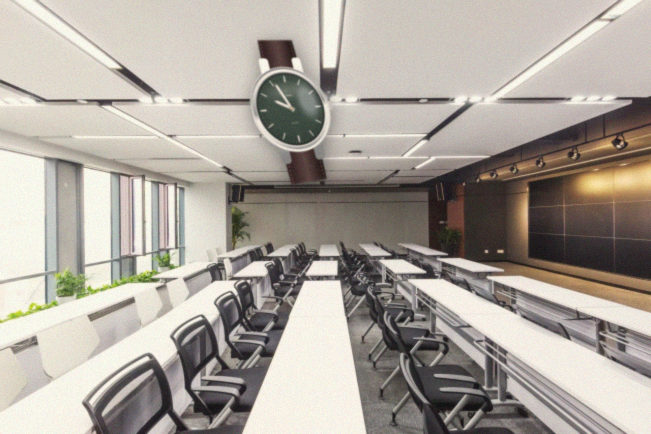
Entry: 9:56
